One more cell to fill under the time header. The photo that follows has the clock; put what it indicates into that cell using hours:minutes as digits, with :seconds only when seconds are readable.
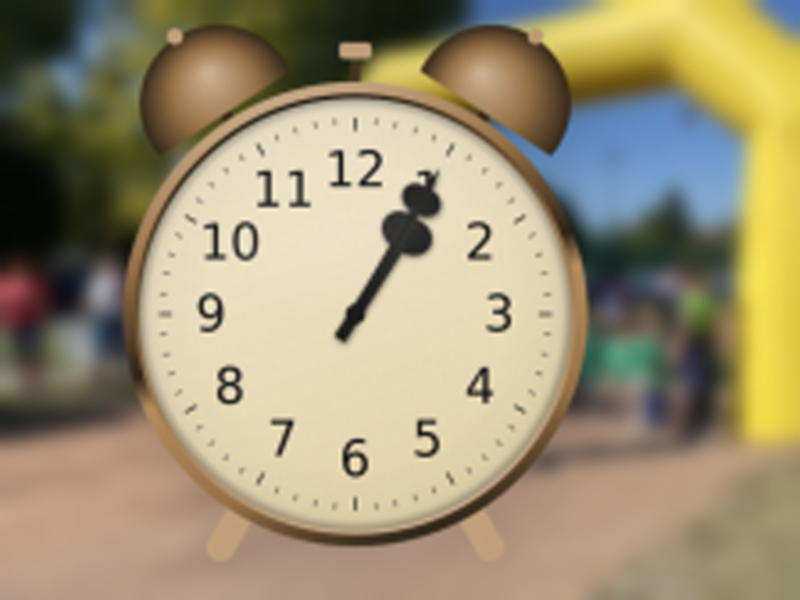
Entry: 1:05
